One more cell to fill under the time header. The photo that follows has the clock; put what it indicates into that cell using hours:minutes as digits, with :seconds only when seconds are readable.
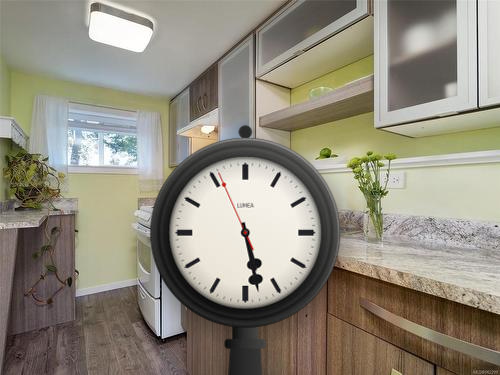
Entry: 5:27:56
